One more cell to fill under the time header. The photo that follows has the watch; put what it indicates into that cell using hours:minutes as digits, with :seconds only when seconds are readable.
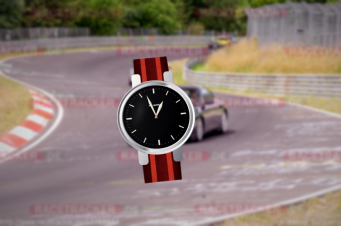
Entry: 12:57
